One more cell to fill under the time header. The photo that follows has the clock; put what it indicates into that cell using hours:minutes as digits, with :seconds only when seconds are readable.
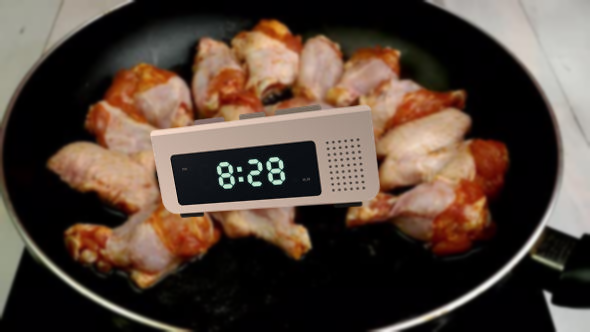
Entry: 8:28
